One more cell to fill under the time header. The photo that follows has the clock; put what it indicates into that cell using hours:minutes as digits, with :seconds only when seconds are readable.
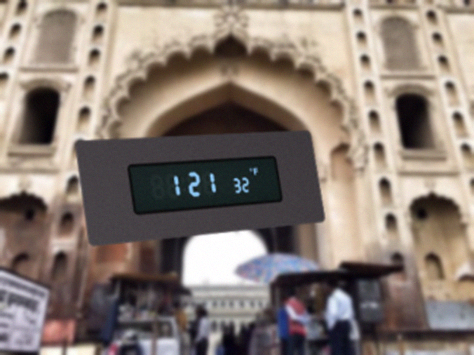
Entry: 1:21
